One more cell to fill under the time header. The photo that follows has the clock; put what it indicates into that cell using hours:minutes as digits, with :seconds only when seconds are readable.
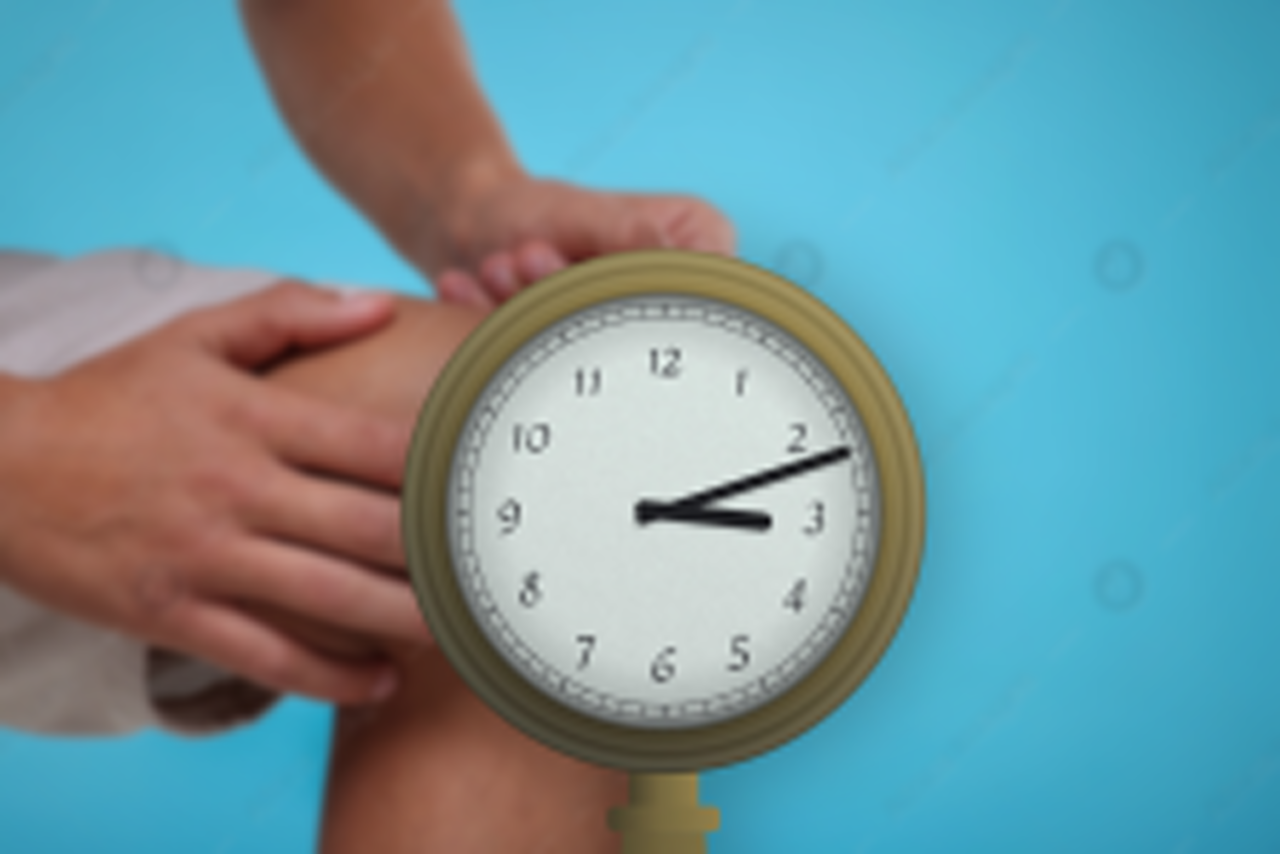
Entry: 3:12
